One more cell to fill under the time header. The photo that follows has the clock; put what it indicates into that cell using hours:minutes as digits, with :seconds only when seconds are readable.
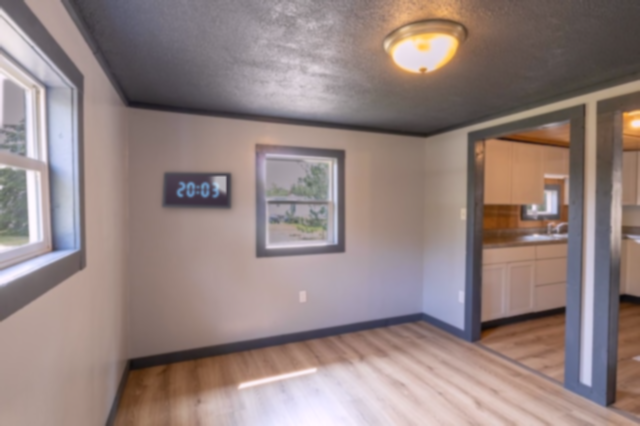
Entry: 20:03
